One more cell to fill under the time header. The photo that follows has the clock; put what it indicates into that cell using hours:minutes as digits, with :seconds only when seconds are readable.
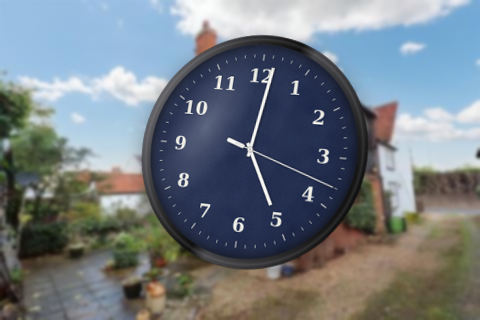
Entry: 5:01:18
